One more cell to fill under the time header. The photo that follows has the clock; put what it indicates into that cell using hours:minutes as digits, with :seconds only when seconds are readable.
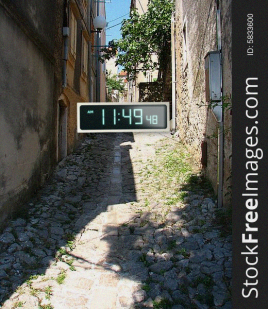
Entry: 11:49:48
